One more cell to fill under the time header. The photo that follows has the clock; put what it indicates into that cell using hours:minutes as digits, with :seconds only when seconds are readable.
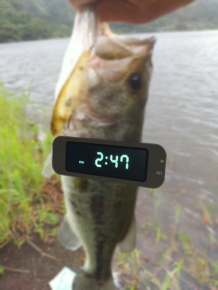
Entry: 2:47
